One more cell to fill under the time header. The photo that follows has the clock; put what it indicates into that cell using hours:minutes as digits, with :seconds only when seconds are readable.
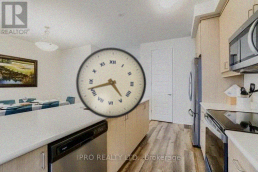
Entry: 4:42
